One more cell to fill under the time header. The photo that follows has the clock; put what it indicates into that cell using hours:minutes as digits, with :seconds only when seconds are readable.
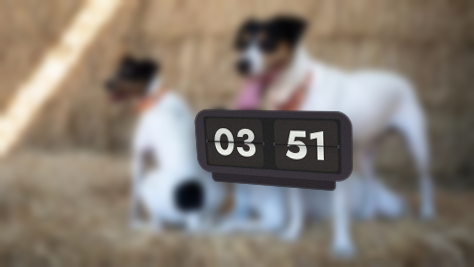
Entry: 3:51
